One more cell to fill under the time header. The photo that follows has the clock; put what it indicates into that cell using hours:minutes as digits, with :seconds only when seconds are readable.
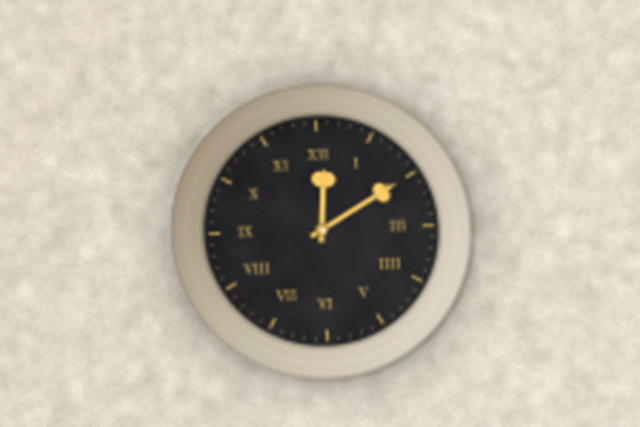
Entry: 12:10
